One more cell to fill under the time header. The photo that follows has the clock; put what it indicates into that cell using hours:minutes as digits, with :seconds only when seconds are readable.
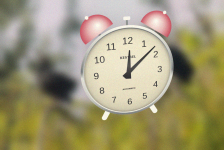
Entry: 12:08
